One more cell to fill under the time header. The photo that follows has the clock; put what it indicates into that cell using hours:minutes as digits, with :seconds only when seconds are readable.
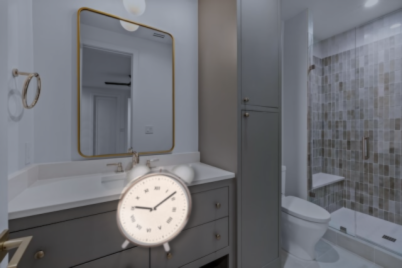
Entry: 9:08
